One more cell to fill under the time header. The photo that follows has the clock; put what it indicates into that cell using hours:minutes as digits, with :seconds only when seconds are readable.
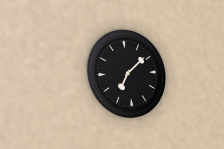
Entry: 7:09
